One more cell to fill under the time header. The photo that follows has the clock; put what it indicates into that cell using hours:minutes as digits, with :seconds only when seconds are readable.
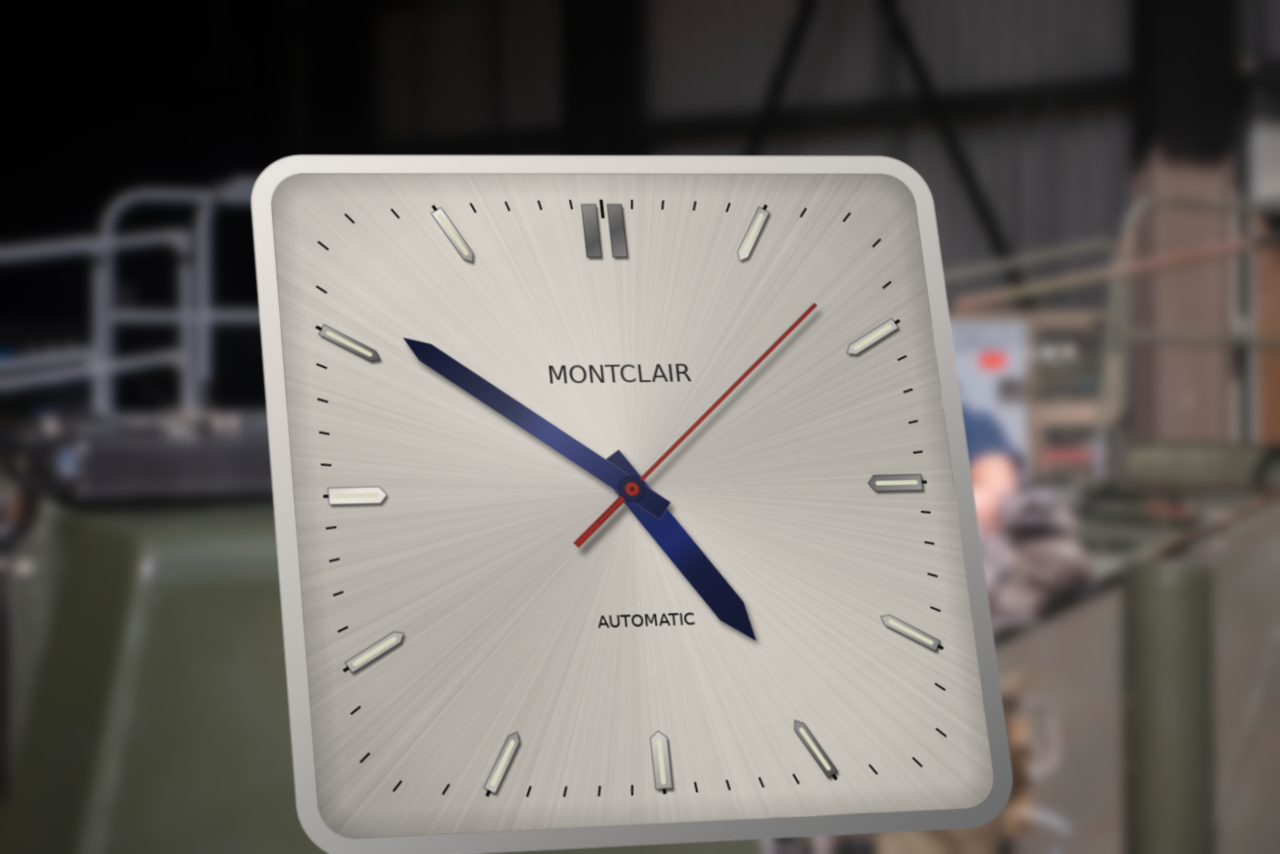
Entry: 4:51:08
